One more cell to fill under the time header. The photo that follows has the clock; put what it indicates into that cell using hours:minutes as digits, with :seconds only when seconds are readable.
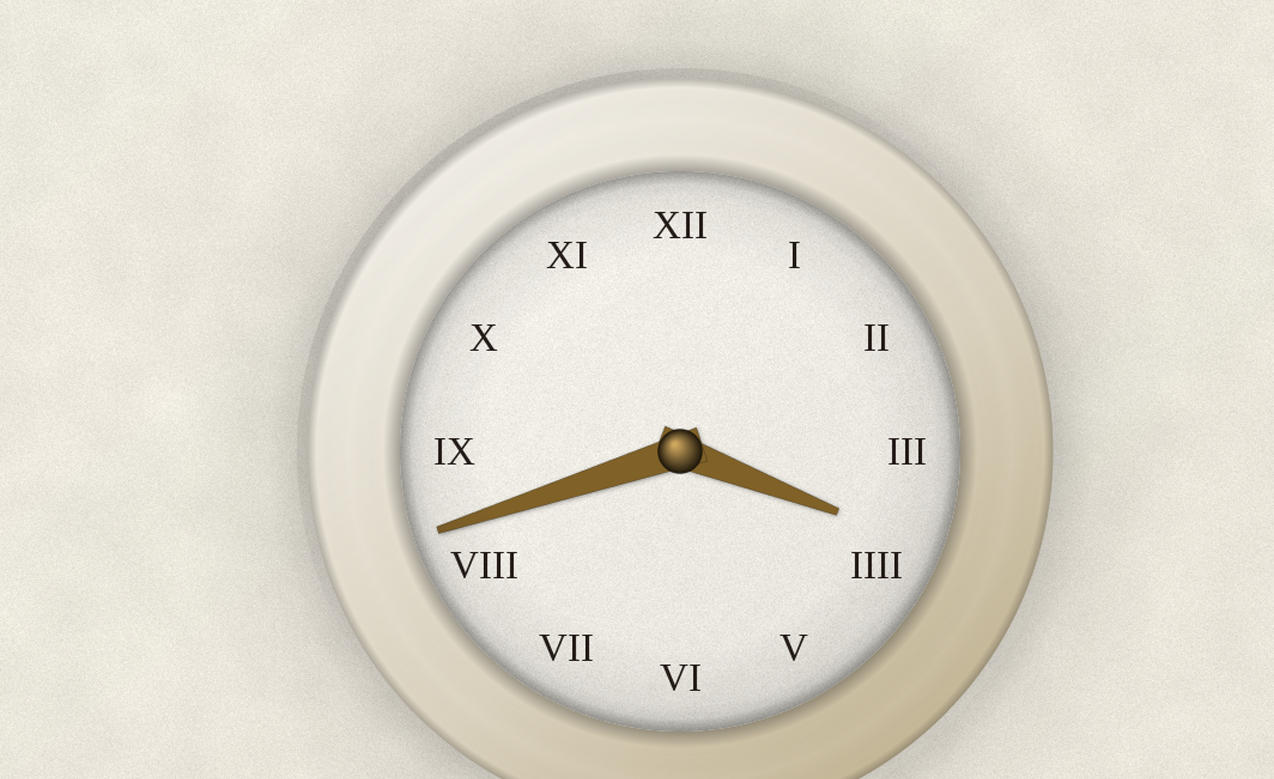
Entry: 3:42
